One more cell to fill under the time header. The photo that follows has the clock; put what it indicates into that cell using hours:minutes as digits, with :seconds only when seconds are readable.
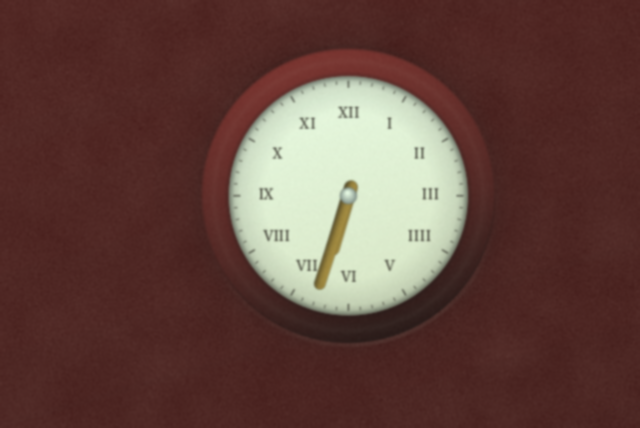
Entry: 6:33
